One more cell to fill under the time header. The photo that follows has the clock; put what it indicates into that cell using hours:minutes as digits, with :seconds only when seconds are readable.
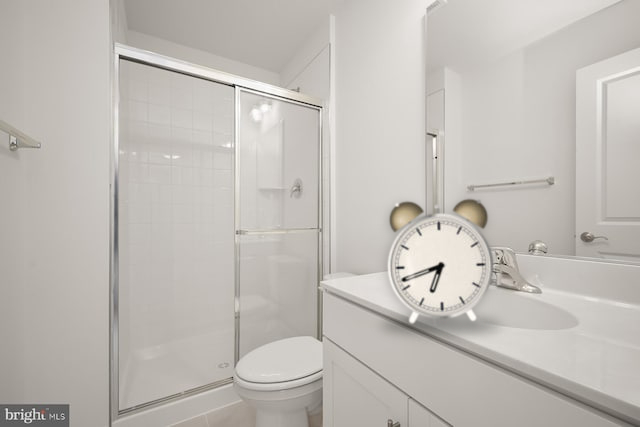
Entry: 6:42
